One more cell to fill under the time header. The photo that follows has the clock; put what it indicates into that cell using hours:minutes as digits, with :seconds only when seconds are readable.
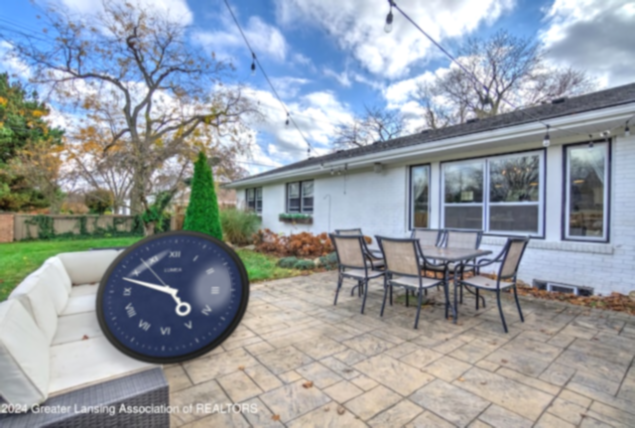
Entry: 4:47:53
